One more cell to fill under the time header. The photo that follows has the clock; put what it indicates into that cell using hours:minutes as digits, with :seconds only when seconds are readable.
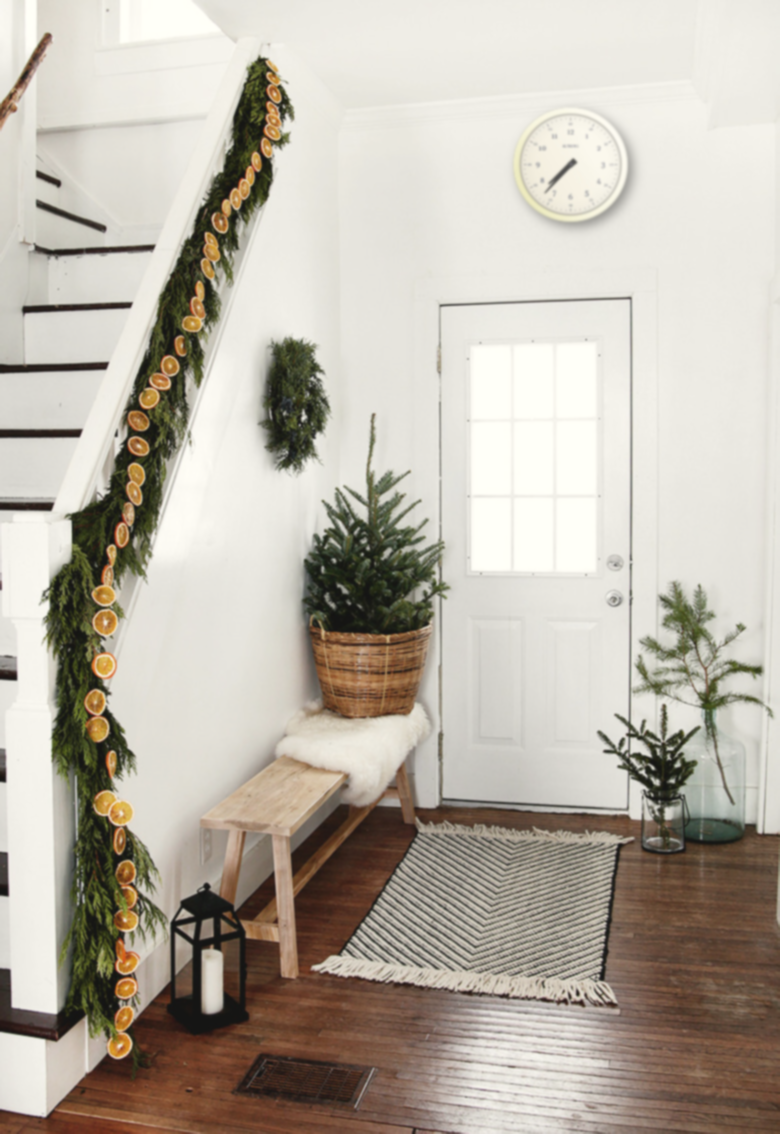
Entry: 7:37
